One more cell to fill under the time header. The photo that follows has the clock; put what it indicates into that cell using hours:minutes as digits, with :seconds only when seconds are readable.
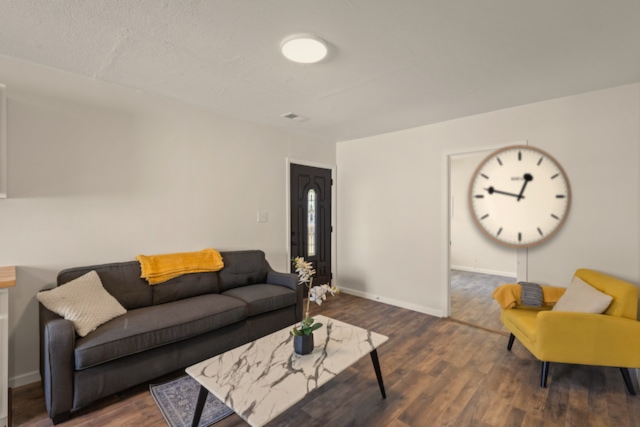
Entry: 12:47
